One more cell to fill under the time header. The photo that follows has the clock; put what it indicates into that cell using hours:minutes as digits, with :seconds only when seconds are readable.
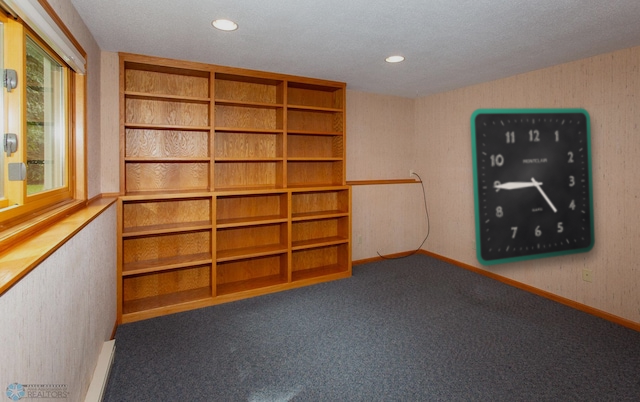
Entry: 4:45
